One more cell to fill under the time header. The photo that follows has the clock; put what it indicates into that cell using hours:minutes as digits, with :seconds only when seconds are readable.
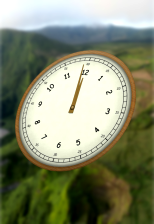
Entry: 11:59
